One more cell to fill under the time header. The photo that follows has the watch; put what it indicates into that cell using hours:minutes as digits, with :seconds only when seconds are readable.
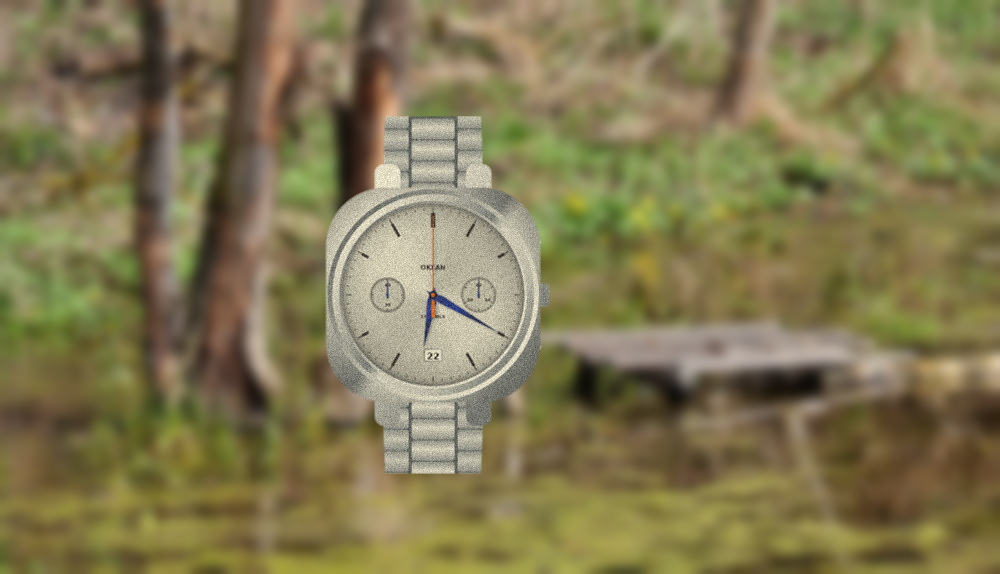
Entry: 6:20
